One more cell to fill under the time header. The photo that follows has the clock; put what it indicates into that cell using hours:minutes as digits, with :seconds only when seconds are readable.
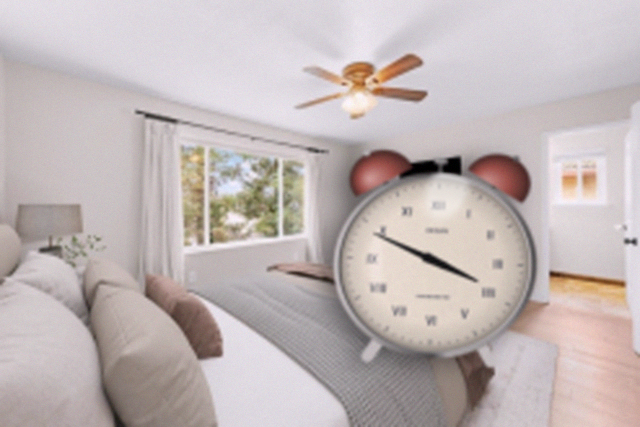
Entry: 3:49
